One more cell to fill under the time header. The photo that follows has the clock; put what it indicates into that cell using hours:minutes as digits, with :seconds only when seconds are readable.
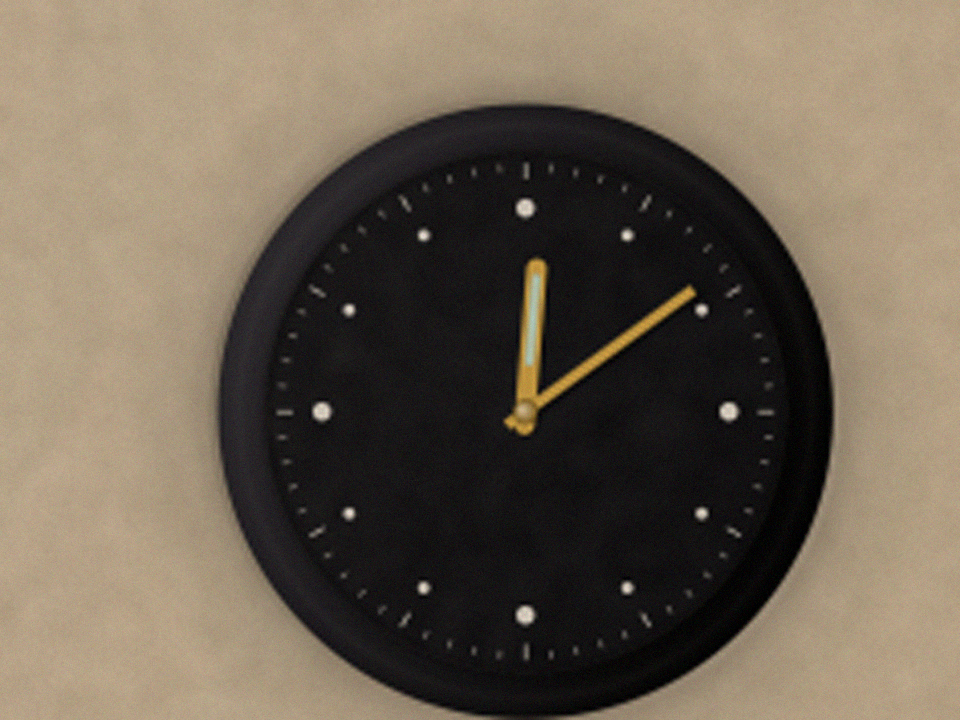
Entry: 12:09
